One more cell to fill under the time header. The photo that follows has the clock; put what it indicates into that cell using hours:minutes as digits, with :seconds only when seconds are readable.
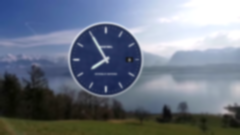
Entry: 7:55
